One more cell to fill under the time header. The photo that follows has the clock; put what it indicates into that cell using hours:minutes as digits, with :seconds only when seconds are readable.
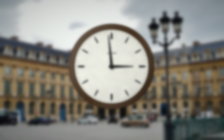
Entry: 2:59
